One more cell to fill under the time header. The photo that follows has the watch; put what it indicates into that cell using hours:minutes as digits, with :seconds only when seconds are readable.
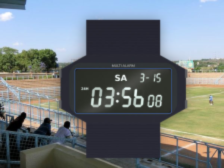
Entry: 3:56:08
